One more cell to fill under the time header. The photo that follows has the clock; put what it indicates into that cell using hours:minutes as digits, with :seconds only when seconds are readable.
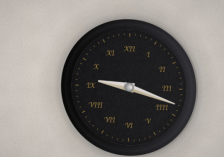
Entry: 9:18
